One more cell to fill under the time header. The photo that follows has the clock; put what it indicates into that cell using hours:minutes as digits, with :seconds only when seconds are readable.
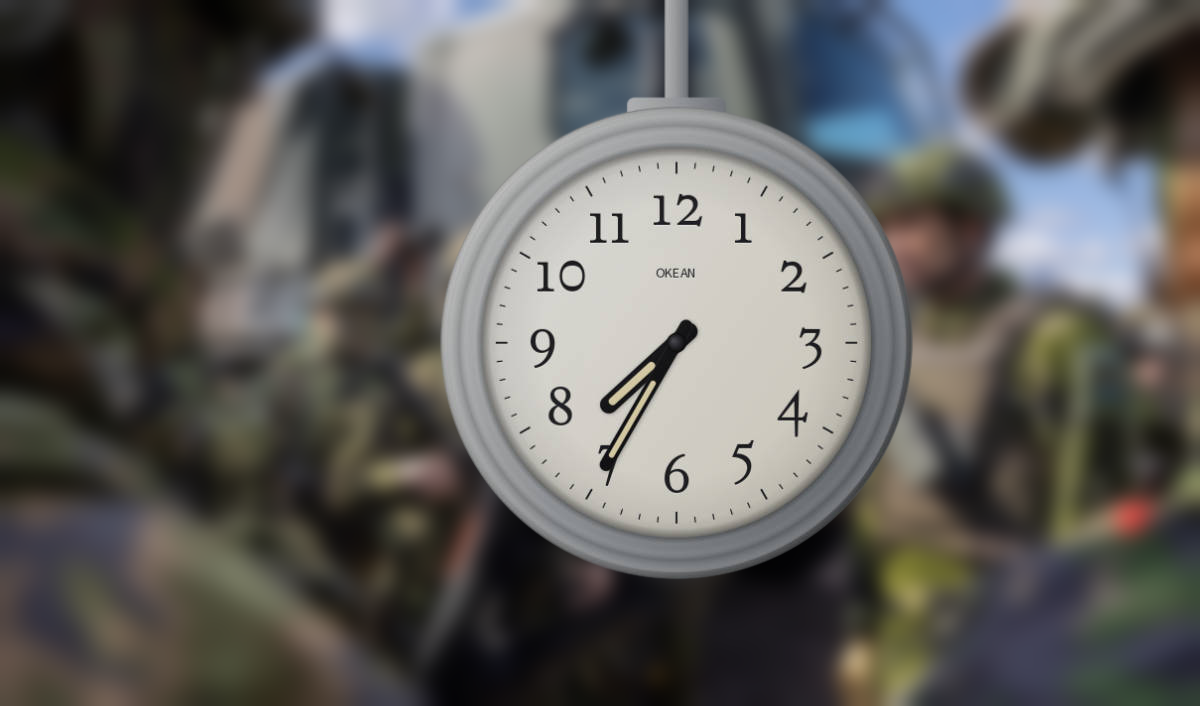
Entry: 7:35
